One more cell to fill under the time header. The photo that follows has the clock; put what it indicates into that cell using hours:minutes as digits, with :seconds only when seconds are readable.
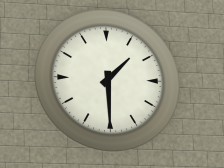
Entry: 1:30
